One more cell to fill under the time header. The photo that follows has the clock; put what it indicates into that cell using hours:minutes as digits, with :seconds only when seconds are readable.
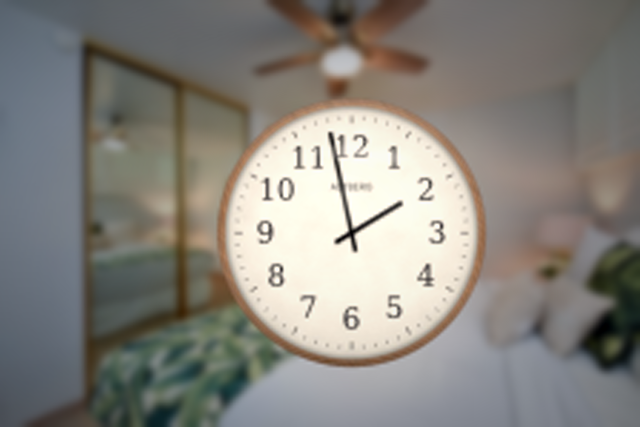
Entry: 1:58
